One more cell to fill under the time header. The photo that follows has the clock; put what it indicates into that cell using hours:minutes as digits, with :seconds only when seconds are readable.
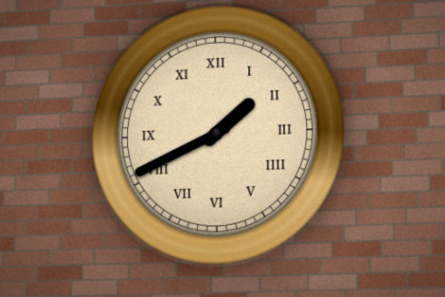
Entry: 1:41
